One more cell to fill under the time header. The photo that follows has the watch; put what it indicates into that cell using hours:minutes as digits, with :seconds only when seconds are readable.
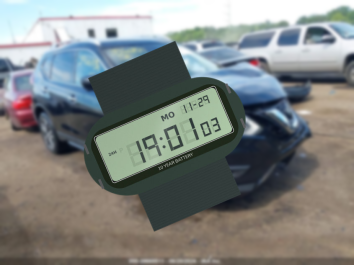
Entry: 19:01:03
